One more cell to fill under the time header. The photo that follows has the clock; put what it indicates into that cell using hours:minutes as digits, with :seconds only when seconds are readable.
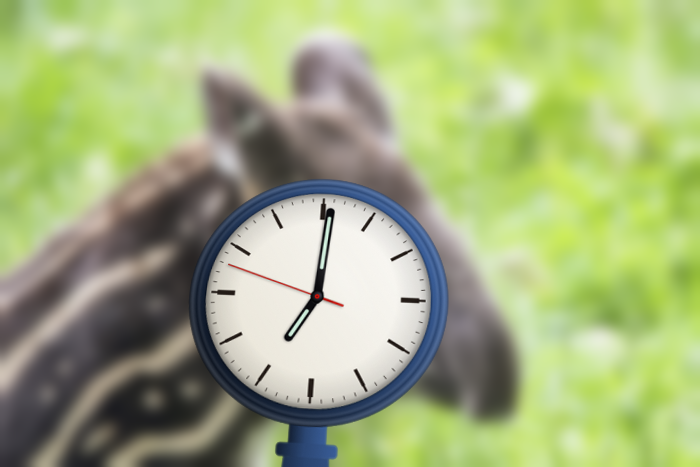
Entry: 7:00:48
